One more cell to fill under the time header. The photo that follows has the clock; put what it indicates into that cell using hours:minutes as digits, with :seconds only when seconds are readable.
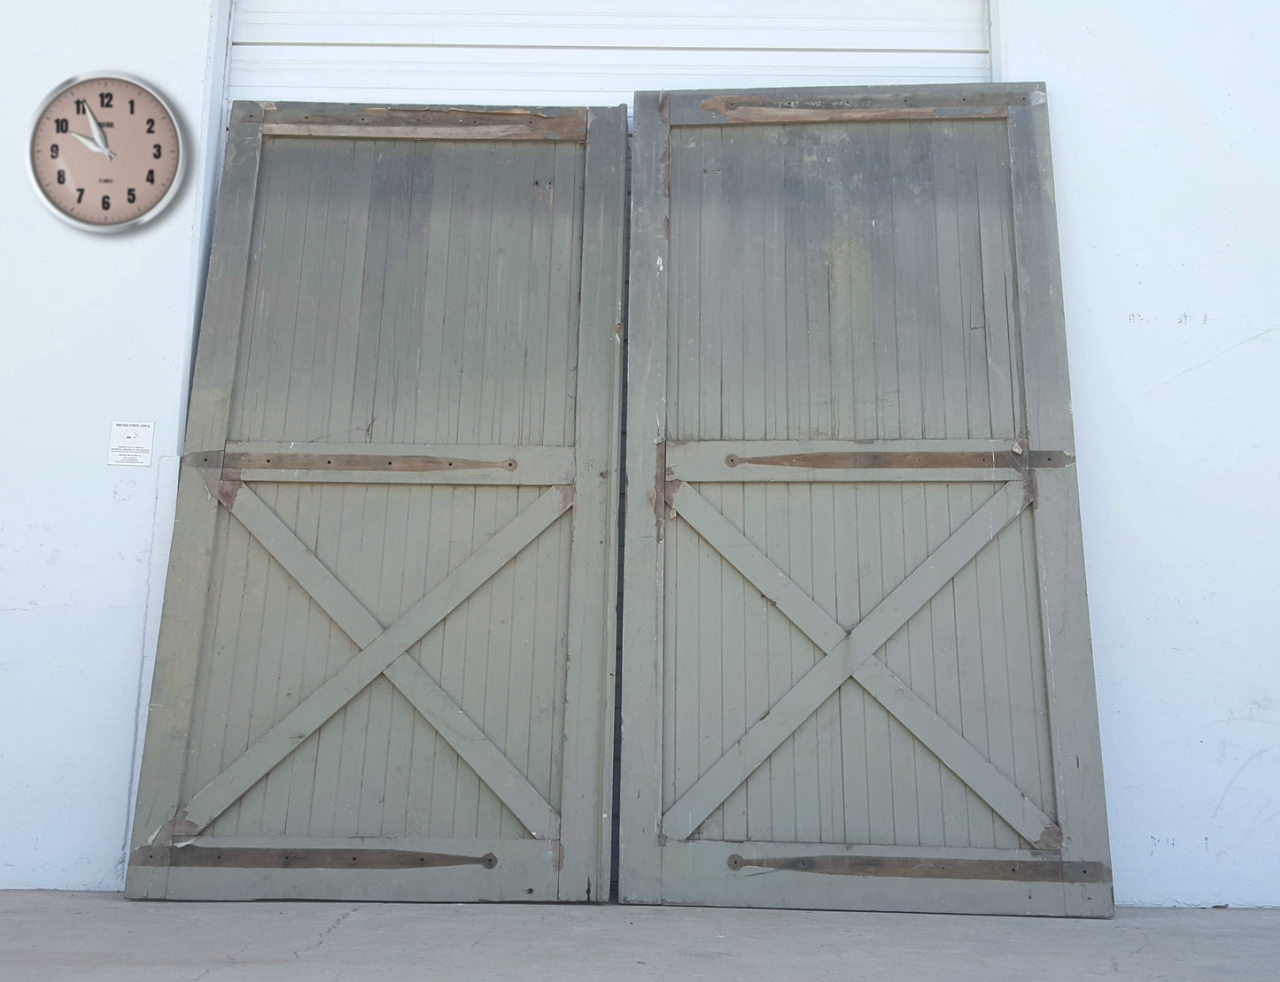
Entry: 9:56
